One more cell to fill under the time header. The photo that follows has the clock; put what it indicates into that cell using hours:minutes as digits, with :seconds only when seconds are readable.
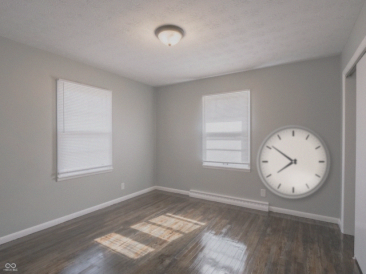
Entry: 7:51
